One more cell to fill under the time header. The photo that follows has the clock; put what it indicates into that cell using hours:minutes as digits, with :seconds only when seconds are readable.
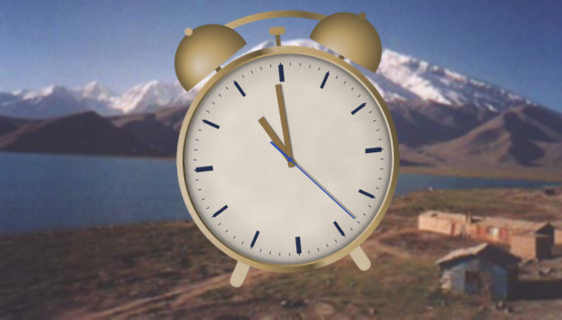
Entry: 10:59:23
